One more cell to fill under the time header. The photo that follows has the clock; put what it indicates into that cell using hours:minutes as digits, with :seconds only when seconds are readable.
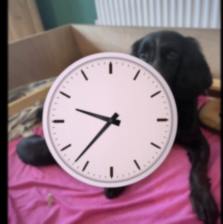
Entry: 9:37
